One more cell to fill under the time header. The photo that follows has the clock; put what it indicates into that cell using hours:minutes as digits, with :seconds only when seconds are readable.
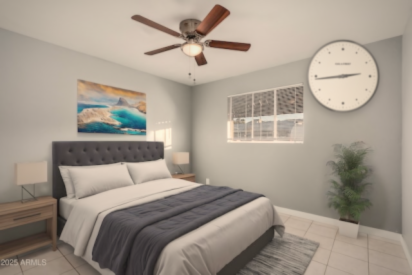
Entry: 2:44
